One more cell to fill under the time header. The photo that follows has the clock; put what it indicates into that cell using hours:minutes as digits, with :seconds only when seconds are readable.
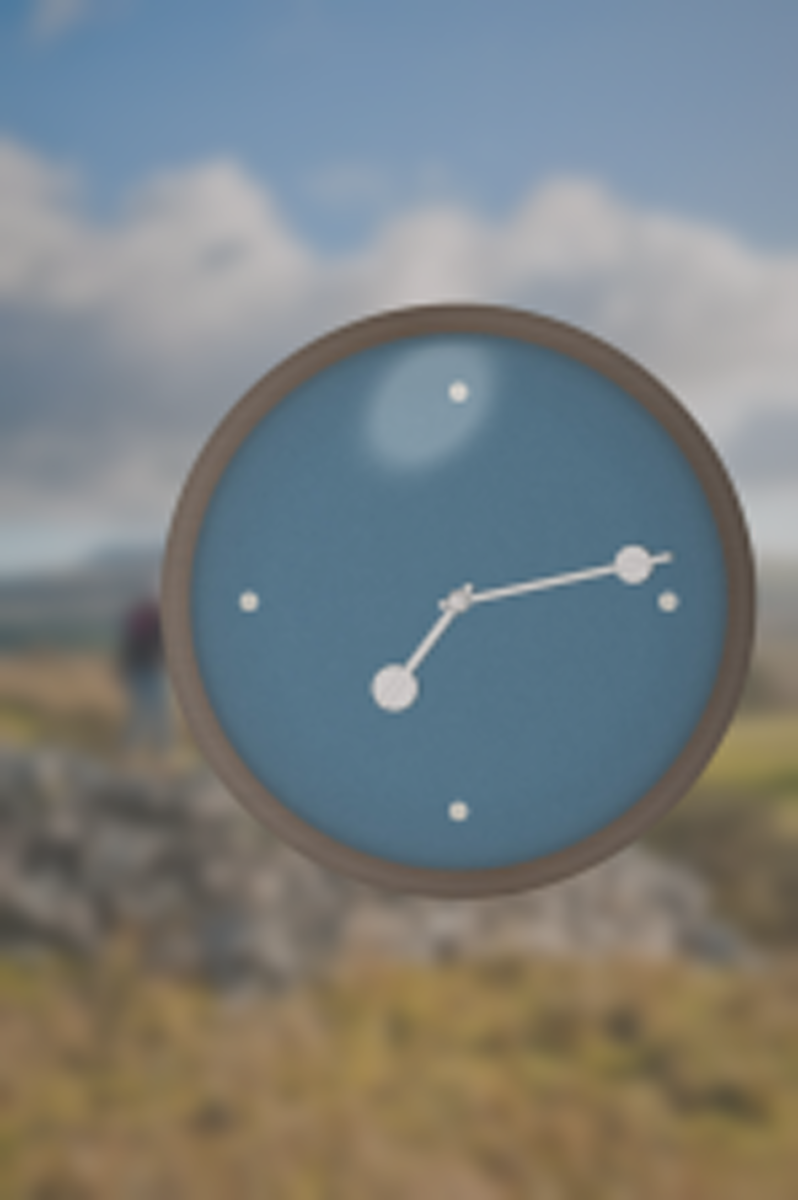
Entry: 7:13
